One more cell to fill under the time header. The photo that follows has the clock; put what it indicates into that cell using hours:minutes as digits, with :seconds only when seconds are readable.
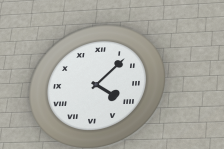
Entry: 4:07
